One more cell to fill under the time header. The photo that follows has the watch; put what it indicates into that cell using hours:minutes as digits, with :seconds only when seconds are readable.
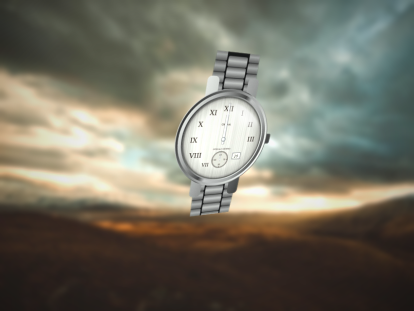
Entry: 12:00
